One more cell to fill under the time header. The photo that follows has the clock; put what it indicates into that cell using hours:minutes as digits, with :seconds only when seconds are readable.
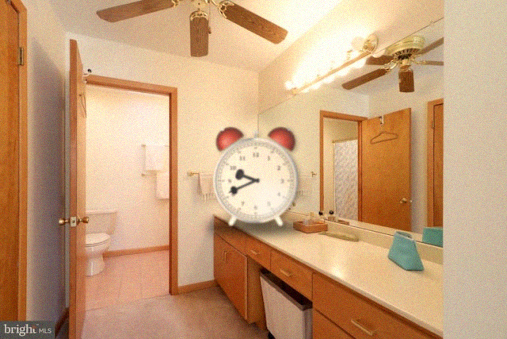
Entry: 9:41
